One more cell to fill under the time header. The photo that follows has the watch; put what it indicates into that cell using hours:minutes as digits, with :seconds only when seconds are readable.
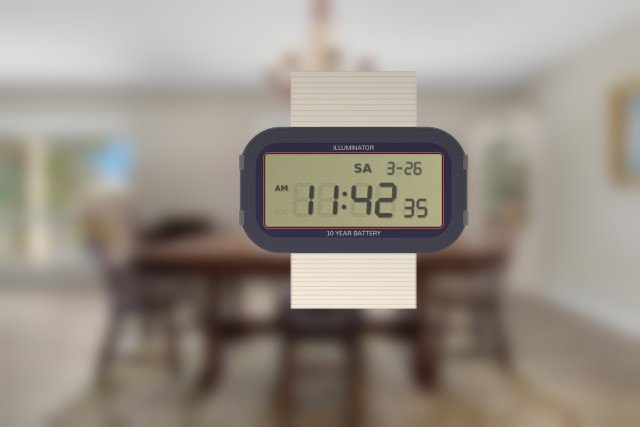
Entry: 11:42:35
